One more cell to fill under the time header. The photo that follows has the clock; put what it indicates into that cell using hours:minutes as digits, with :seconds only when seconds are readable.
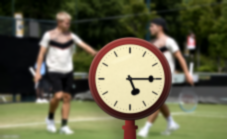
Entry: 5:15
